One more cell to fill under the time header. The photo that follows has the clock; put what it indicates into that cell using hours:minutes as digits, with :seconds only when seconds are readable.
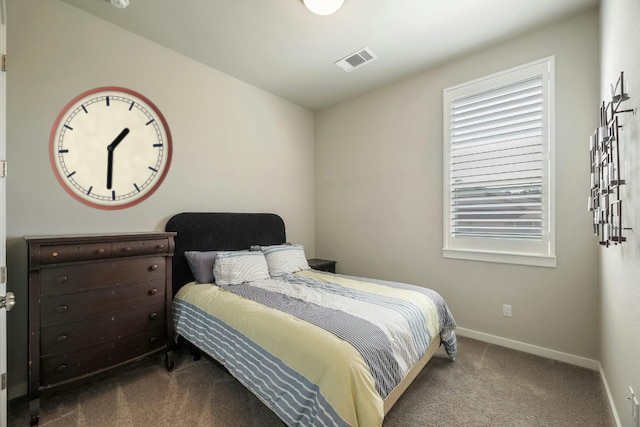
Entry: 1:31
